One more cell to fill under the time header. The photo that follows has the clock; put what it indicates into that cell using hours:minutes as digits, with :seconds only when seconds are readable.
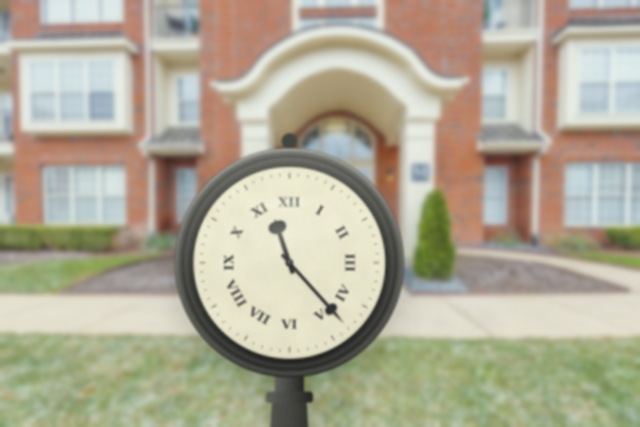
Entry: 11:23
